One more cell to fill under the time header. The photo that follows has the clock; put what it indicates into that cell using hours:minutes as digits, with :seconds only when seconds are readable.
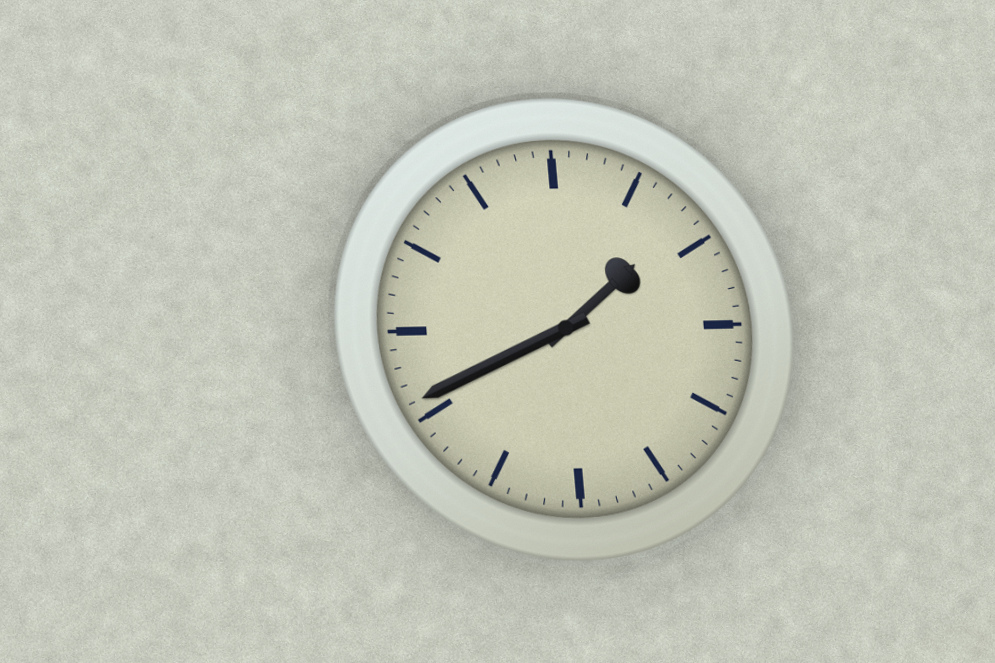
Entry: 1:41
